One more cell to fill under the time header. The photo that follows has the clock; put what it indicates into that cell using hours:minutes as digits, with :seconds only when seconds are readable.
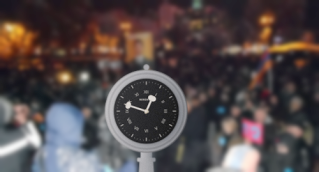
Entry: 12:48
